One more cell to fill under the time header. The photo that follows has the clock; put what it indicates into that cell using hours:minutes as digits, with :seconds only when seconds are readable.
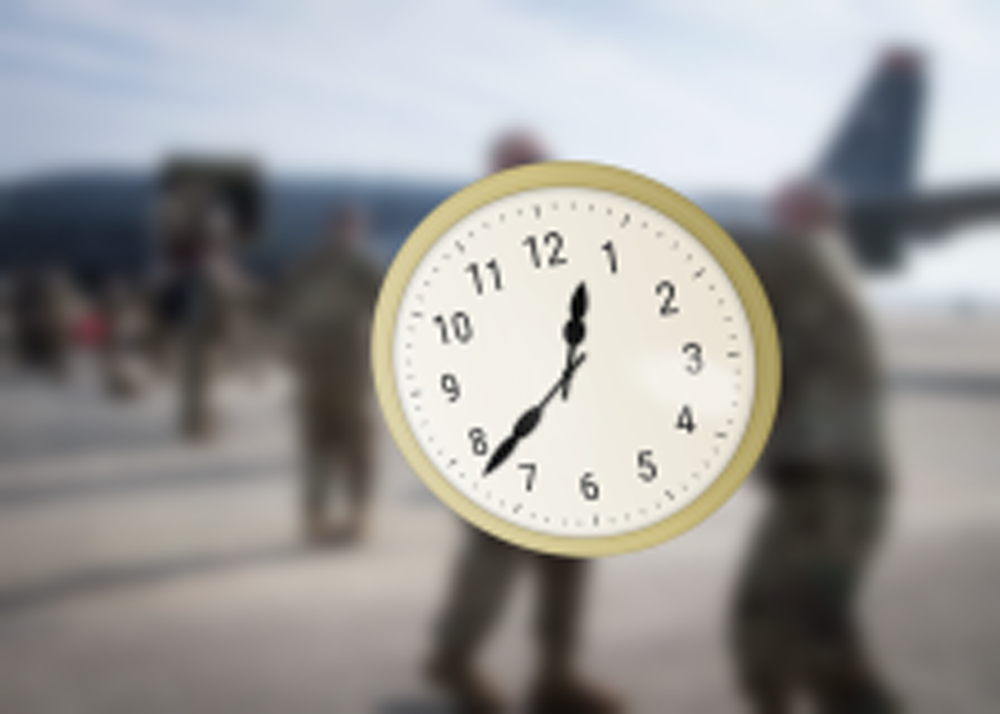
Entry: 12:38
